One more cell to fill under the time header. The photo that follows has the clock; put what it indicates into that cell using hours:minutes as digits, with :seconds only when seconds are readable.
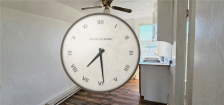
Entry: 7:29
